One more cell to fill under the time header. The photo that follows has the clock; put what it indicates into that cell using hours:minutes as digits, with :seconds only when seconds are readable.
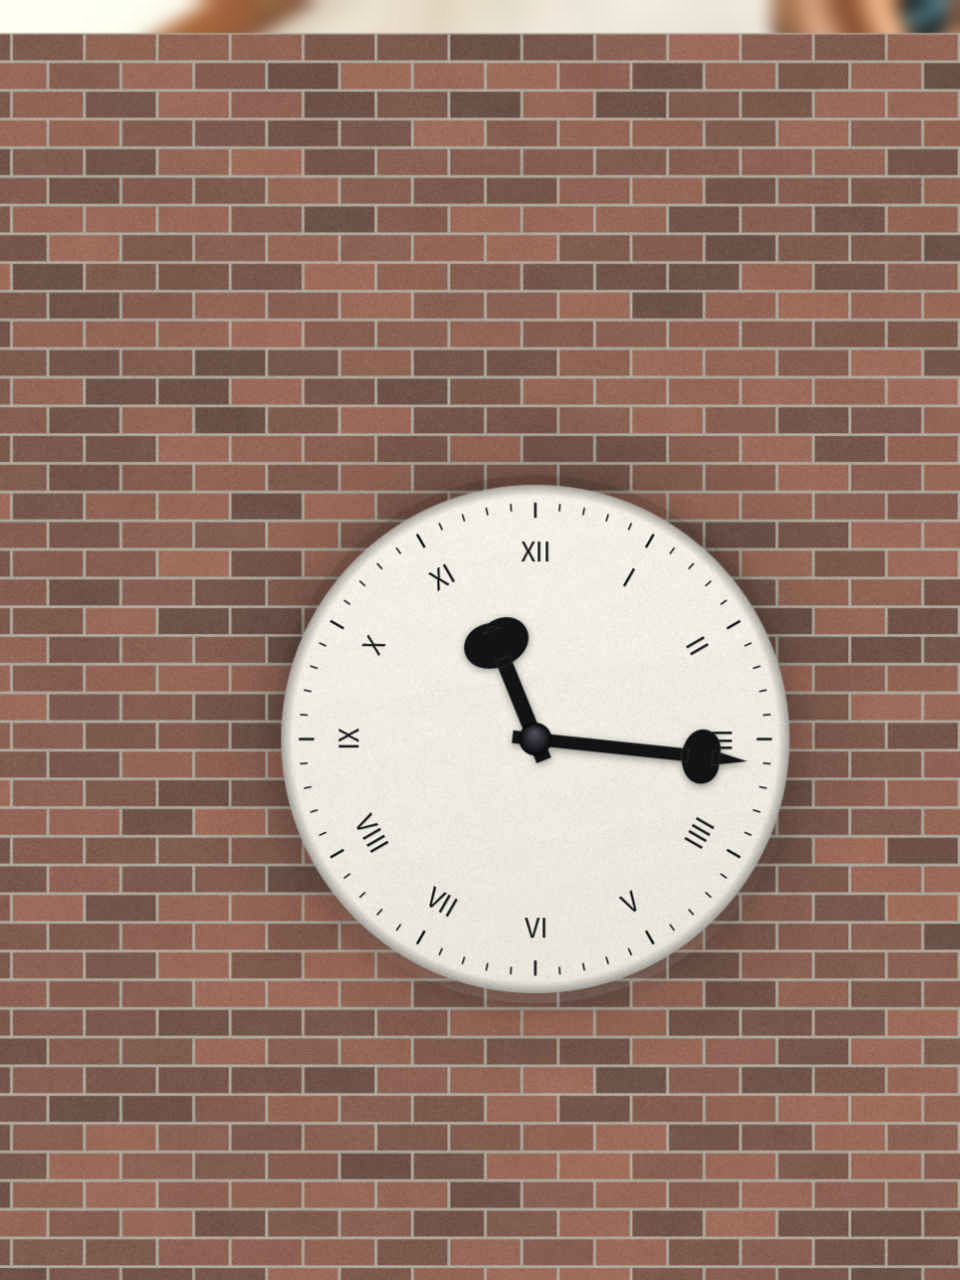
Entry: 11:16
